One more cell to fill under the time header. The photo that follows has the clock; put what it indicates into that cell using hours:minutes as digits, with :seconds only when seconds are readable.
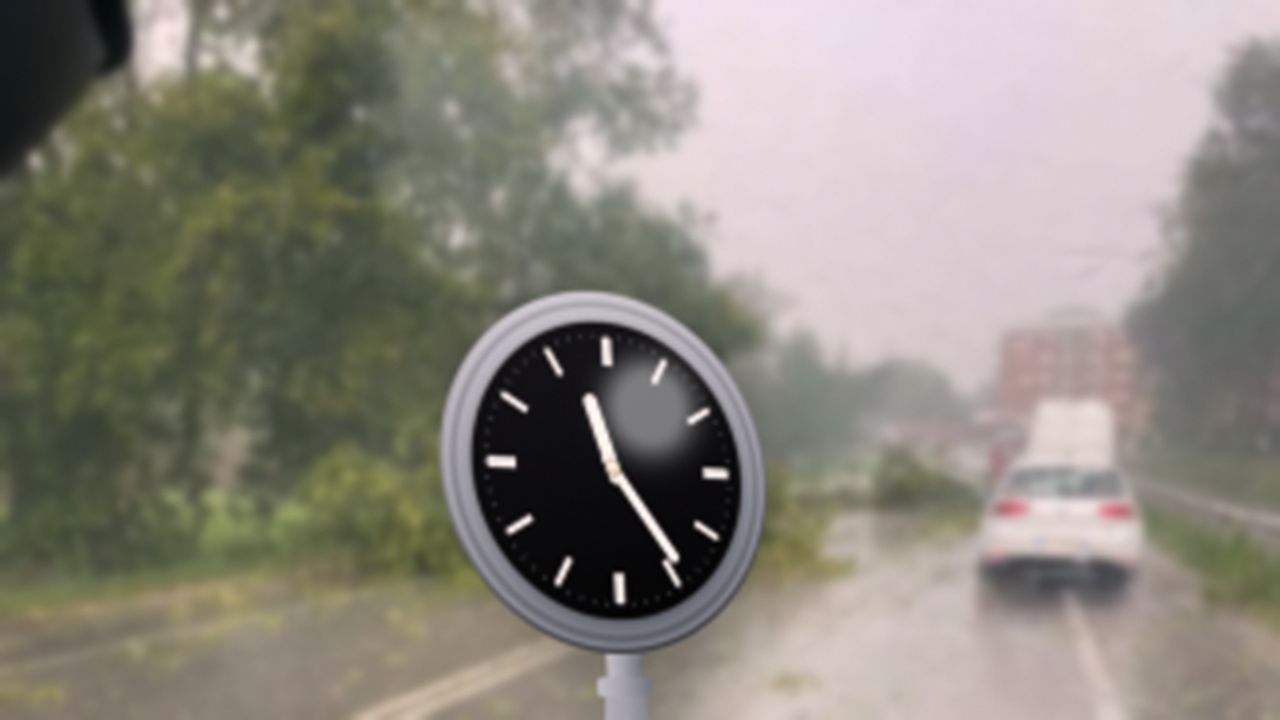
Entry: 11:24
